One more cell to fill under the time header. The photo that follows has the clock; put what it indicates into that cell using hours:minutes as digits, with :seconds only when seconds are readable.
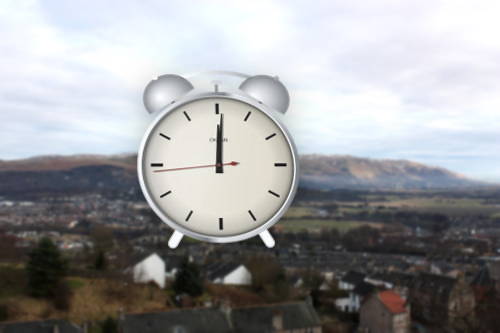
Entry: 12:00:44
